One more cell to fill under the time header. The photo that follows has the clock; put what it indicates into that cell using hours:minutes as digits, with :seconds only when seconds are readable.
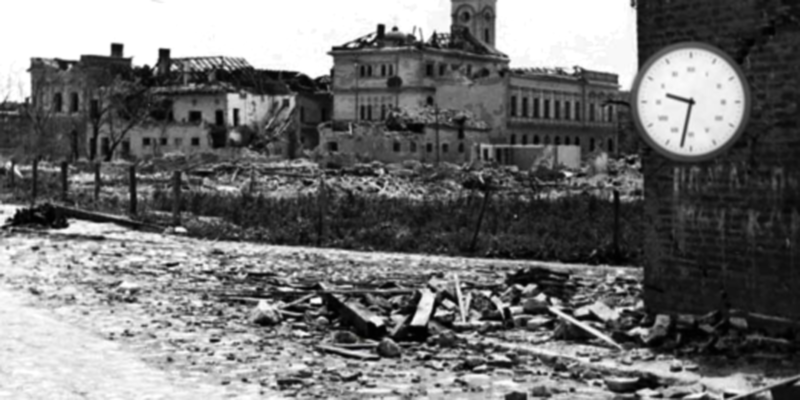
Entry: 9:32
